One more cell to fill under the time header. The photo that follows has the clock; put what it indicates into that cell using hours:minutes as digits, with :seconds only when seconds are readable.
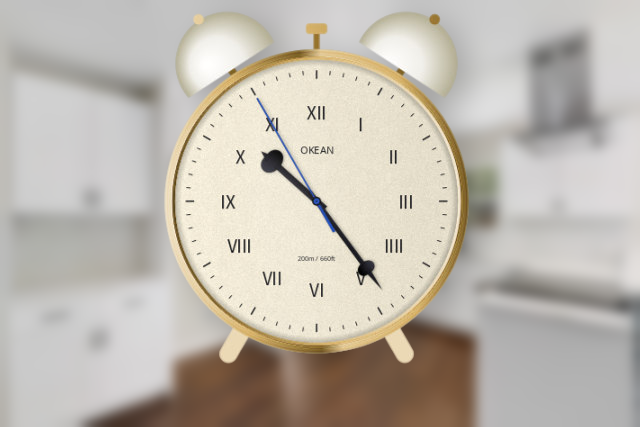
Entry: 10:23:55
